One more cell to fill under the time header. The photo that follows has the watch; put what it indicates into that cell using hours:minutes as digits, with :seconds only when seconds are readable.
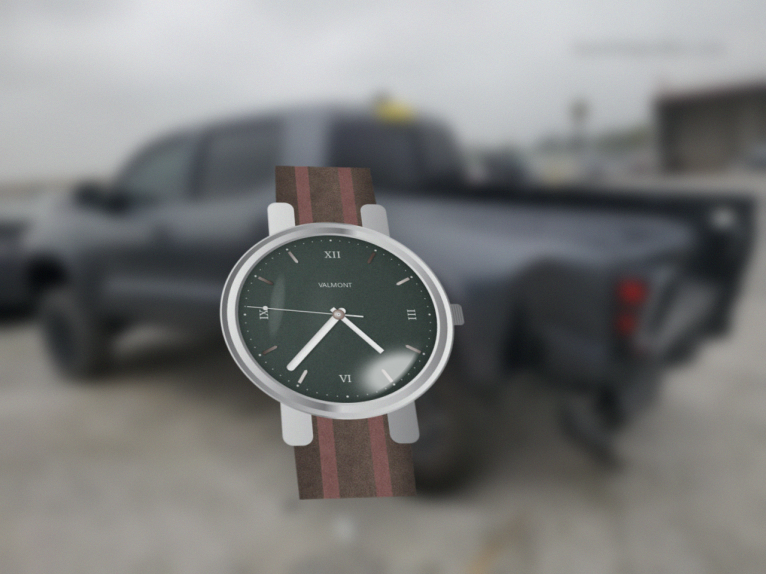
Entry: 4:36:46
